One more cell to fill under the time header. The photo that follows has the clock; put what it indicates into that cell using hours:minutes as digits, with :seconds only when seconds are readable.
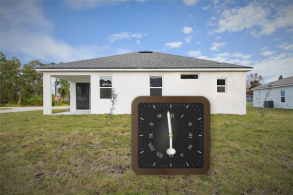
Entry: 5:59
